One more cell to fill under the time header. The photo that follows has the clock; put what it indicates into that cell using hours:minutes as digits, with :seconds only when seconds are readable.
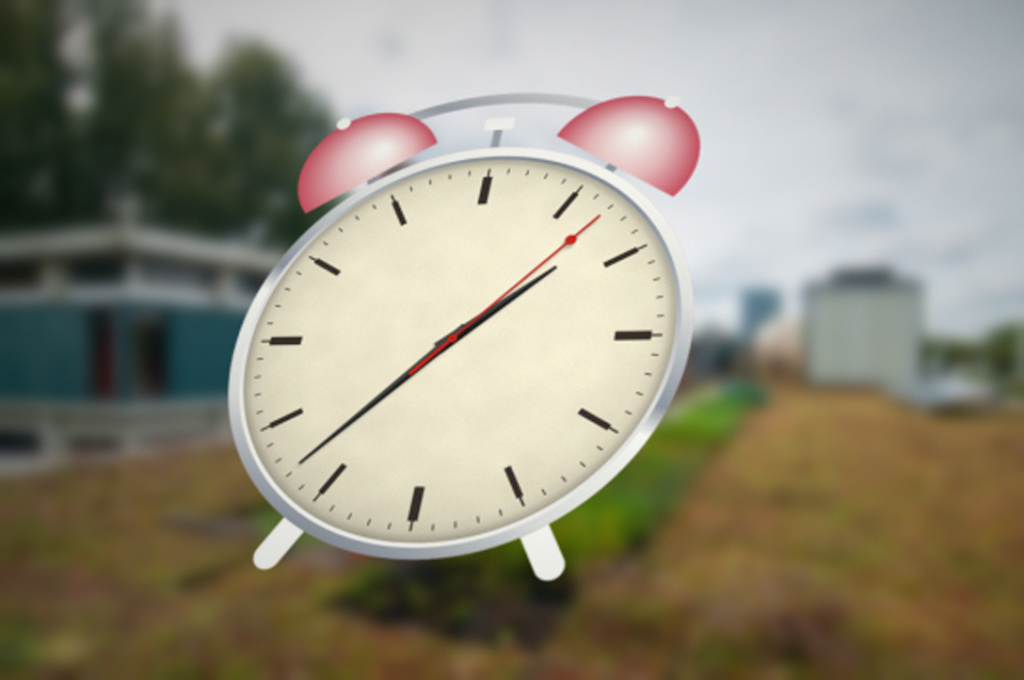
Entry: 1:37:07
